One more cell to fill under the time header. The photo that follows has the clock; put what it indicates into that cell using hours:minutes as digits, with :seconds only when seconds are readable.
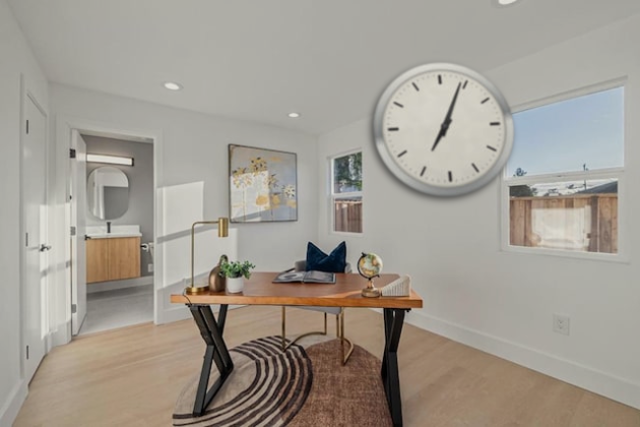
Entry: 7:04
